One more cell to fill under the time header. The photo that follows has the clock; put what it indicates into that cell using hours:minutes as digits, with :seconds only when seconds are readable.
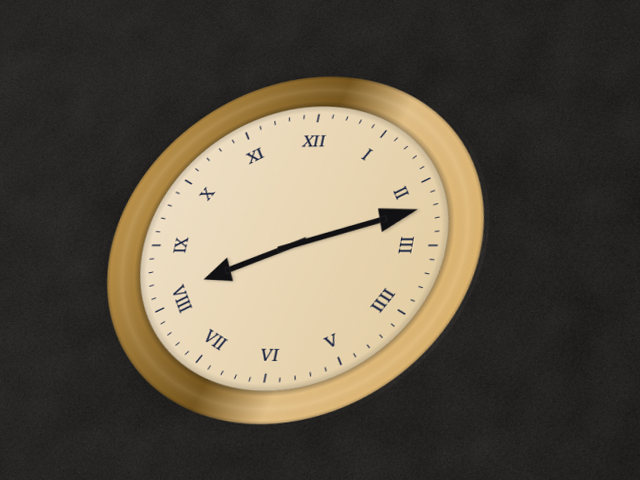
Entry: 8:12
